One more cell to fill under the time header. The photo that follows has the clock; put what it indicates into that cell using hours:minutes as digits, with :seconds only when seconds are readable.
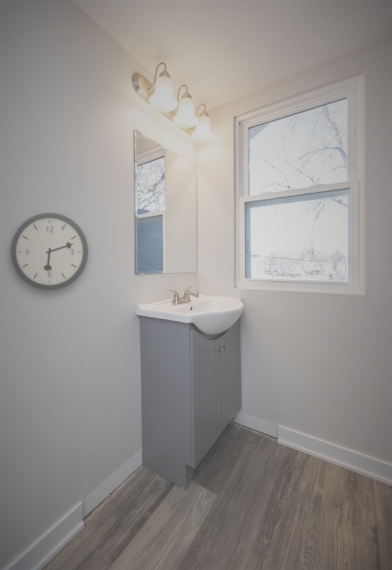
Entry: 6:12
